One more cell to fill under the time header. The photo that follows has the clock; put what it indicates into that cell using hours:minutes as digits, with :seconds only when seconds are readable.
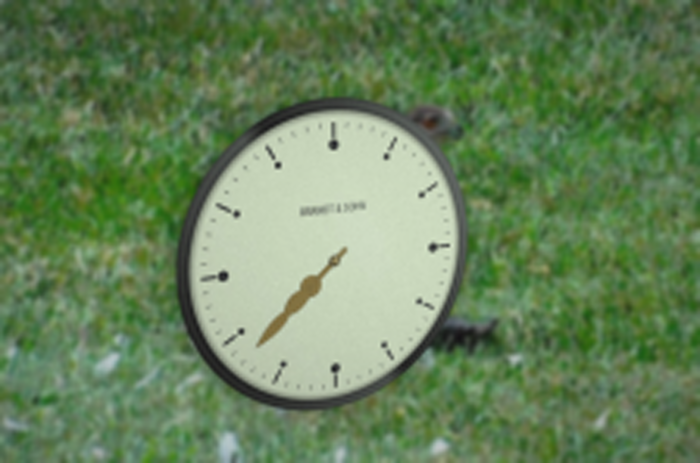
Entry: 7:38
